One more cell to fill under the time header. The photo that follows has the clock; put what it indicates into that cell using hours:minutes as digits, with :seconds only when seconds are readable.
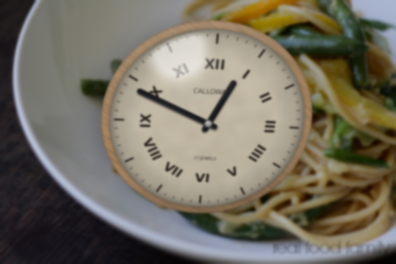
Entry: 12:49
